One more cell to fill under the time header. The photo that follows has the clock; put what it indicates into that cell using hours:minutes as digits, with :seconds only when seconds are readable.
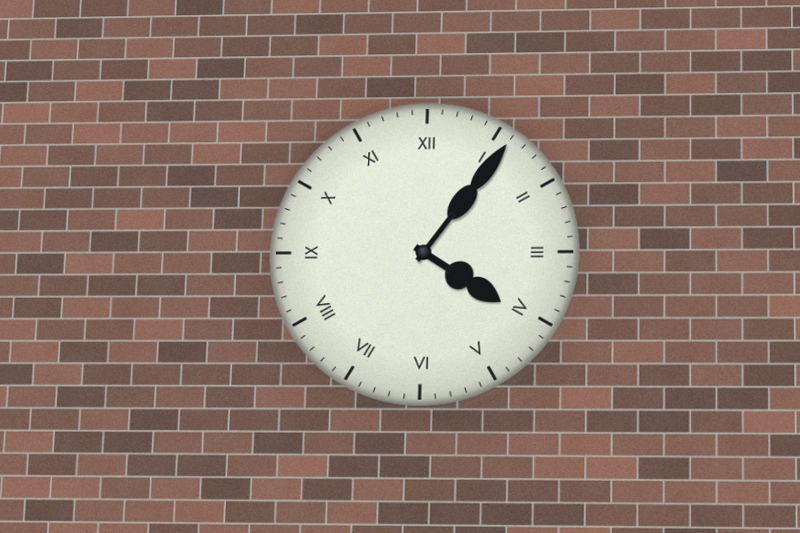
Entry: 4:06
